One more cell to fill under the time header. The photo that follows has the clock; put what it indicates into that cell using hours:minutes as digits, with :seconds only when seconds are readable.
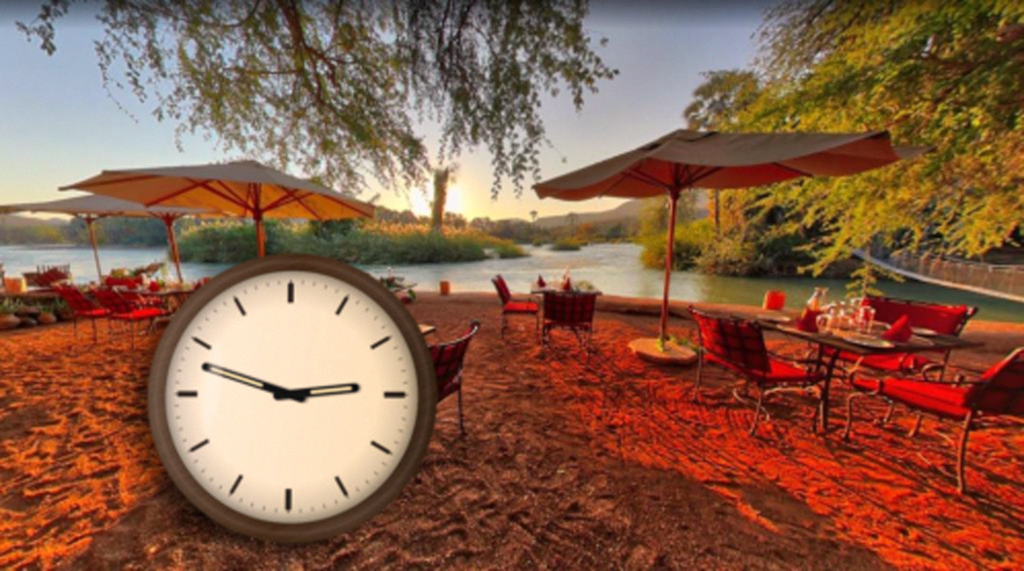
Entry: 2:48
